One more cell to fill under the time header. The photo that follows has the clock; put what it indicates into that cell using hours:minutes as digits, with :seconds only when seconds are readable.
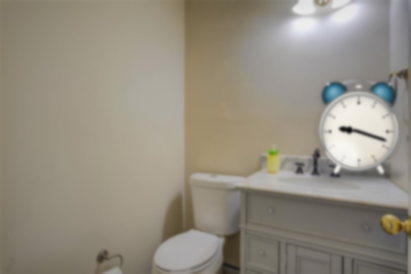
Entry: 9:18
